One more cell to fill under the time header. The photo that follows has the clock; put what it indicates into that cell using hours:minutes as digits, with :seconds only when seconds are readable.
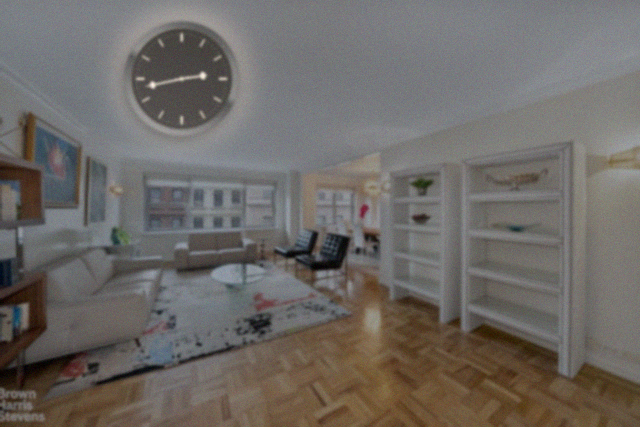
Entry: 2:43
